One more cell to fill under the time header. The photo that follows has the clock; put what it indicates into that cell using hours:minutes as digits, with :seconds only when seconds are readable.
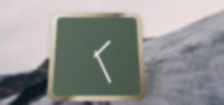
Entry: 1:26
